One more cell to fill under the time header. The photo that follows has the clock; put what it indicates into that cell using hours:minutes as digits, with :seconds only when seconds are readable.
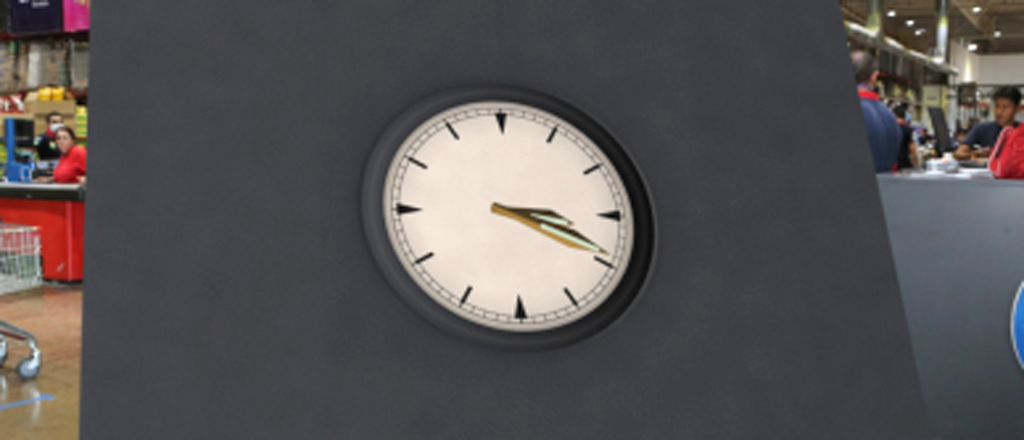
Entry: 3:19
